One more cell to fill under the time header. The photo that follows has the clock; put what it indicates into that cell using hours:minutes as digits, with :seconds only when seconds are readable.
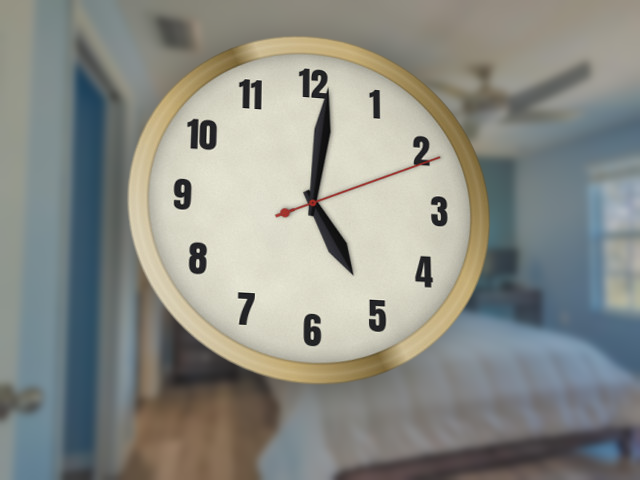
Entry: 5:01:11
